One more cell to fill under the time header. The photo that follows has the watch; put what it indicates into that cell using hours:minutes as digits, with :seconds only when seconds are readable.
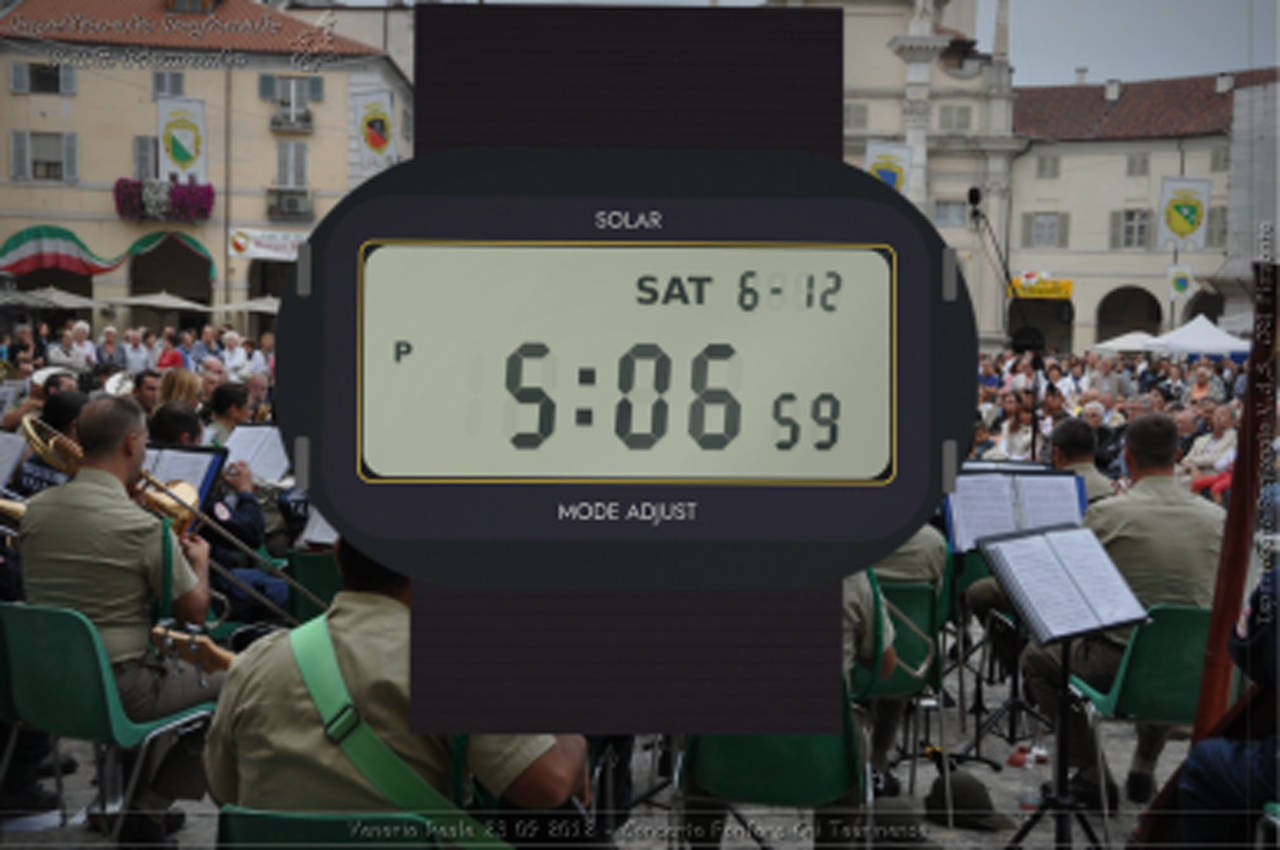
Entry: 5:06:59
